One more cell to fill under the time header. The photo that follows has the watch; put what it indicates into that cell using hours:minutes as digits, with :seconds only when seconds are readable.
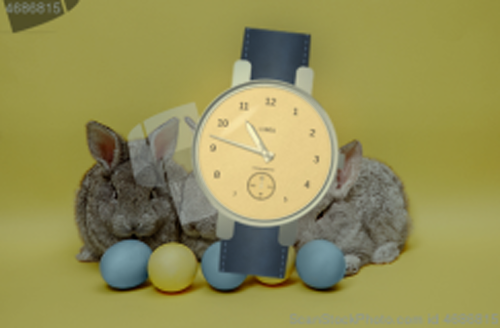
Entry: 10:47
